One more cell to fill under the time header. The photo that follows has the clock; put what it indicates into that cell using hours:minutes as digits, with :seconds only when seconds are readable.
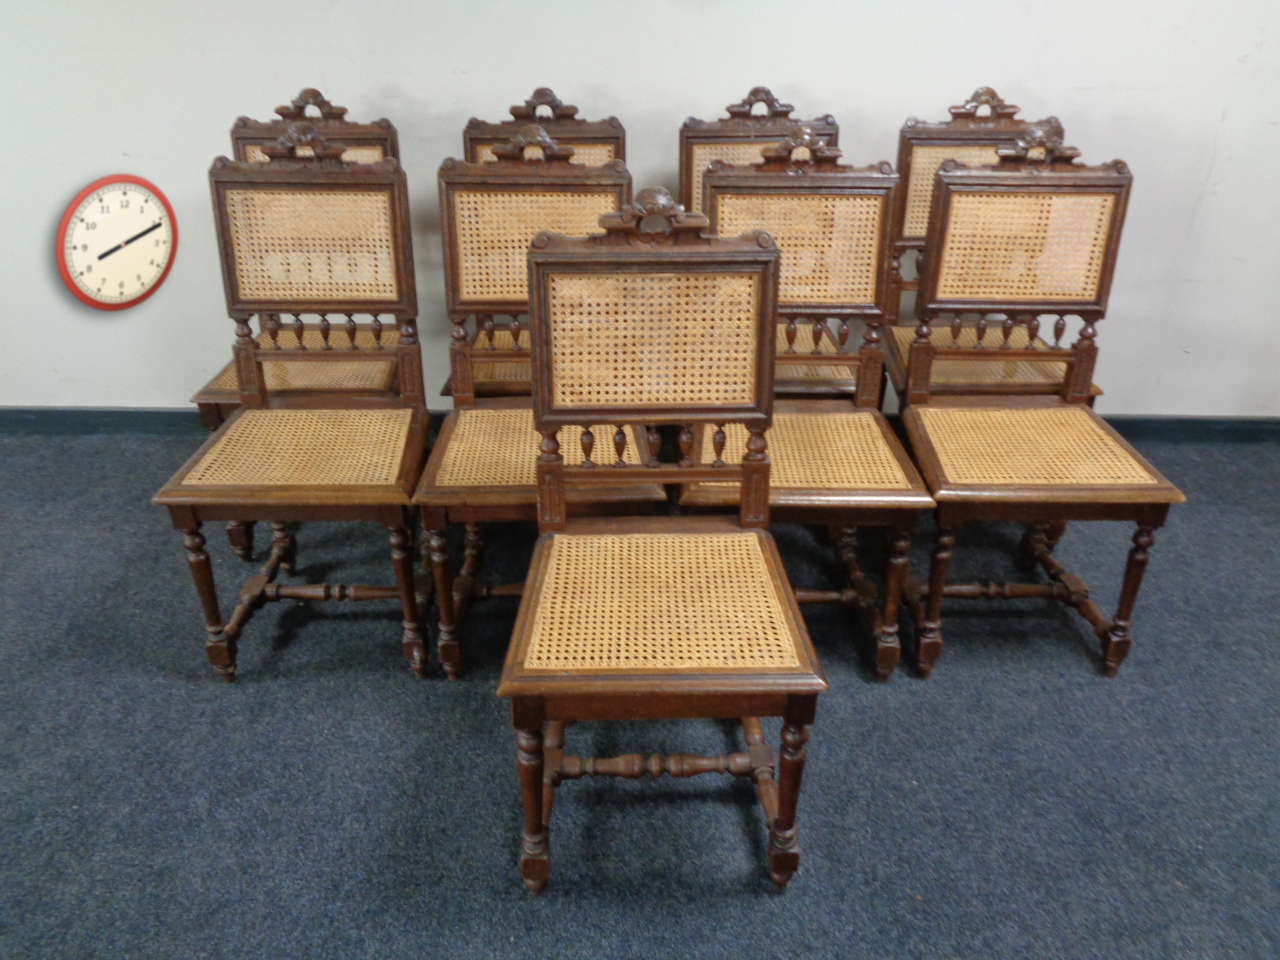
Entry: 8:11
